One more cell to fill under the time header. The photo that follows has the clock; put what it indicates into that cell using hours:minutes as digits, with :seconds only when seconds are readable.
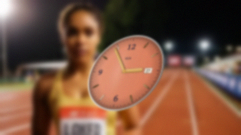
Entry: 2:54
